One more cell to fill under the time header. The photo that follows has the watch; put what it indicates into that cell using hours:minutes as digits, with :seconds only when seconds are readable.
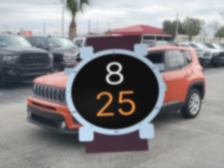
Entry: 8:25
